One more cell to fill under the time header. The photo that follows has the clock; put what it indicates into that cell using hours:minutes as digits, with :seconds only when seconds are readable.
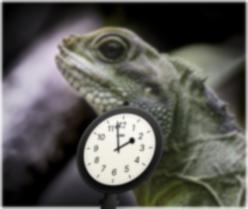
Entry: 1:58
